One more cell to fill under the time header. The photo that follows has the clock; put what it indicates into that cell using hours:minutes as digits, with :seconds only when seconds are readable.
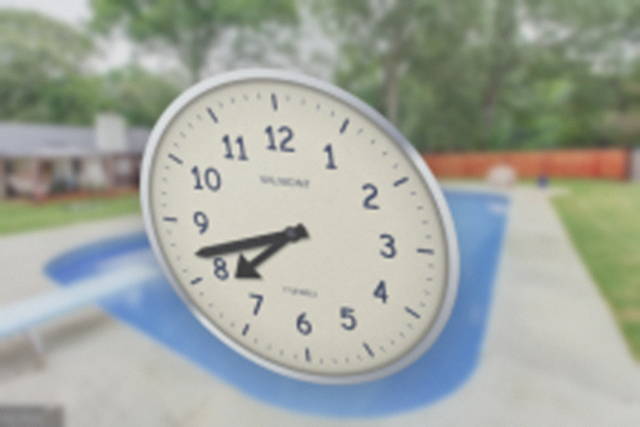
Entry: 7:42
